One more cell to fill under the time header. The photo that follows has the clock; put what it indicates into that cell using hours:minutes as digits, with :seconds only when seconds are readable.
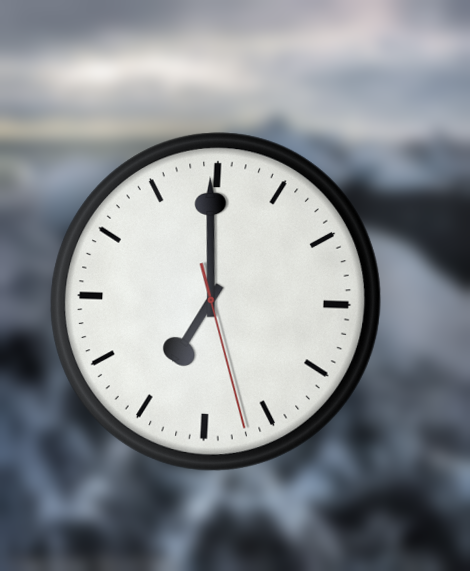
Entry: 6:59:27
